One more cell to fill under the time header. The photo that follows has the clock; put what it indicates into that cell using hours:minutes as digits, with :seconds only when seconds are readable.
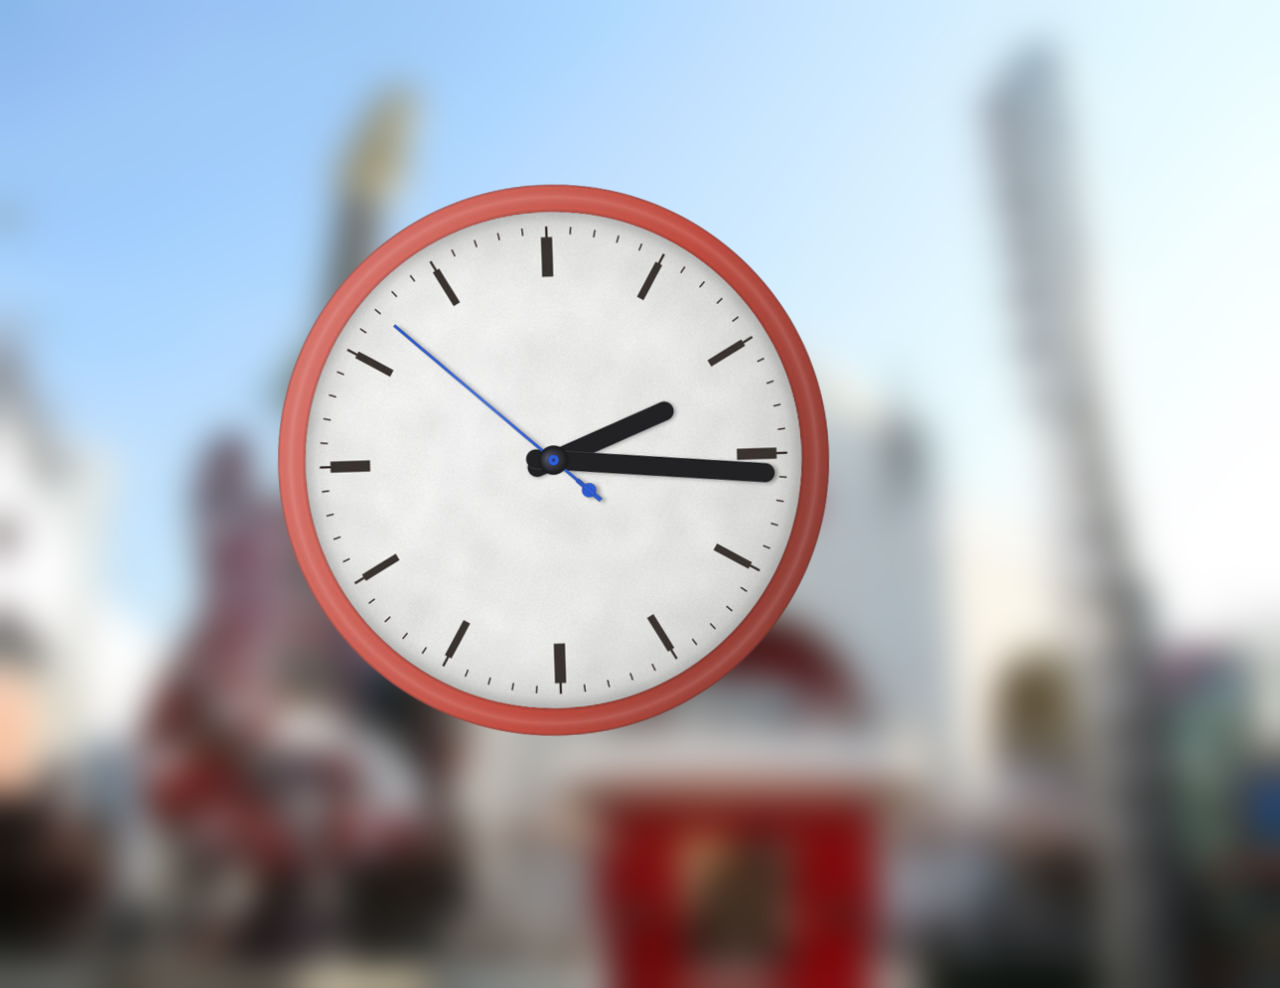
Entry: 2:15:52
